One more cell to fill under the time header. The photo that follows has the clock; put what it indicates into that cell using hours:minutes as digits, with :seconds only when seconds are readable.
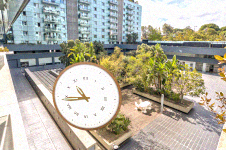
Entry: 10:44
